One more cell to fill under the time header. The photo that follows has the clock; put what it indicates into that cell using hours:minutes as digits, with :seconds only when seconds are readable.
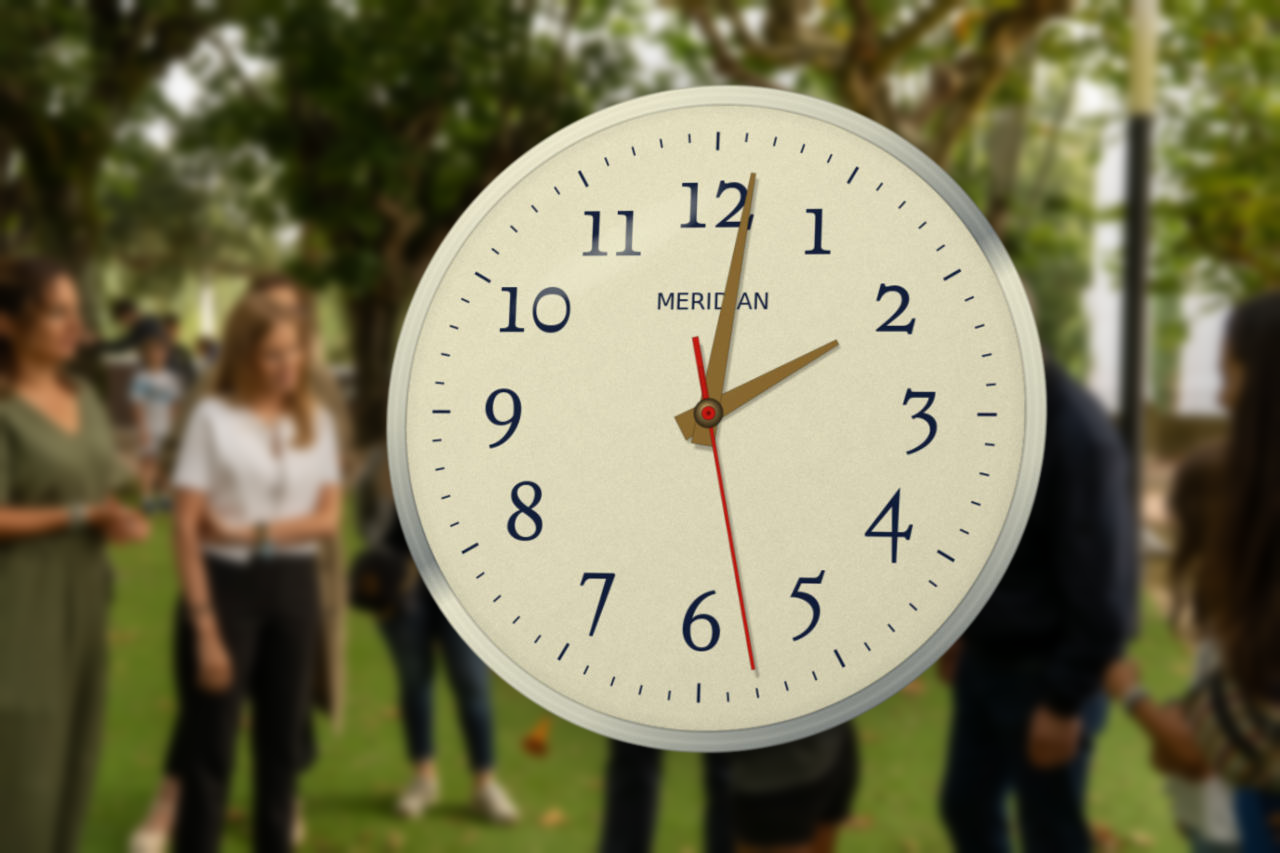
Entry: 2:01:28
